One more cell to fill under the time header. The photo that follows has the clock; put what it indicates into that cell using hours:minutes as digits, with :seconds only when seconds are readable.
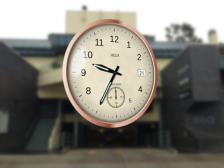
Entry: 9:35
